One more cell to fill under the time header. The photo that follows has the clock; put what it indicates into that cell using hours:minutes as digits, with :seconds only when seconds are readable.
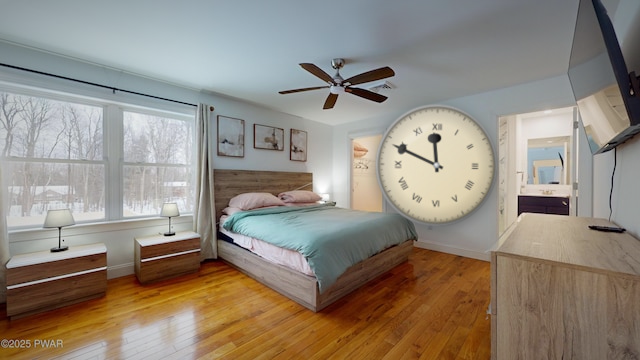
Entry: 11:49
